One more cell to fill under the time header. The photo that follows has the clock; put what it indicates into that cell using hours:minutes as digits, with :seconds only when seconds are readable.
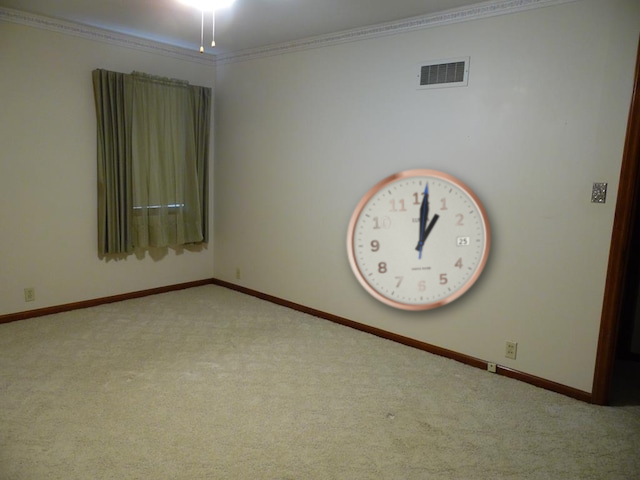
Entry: 1:01:01
